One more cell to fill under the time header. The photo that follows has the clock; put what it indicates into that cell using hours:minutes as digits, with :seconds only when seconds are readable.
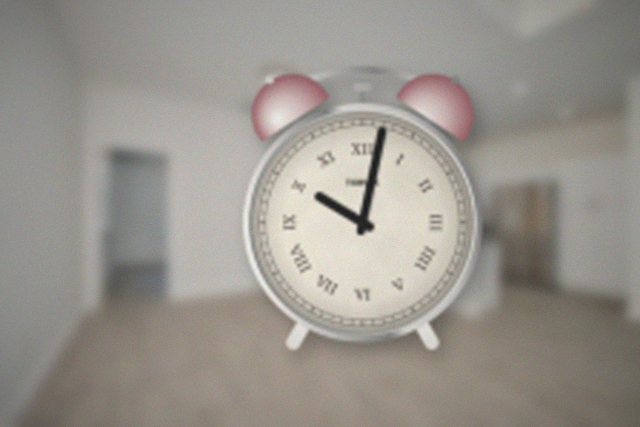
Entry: 10:02
